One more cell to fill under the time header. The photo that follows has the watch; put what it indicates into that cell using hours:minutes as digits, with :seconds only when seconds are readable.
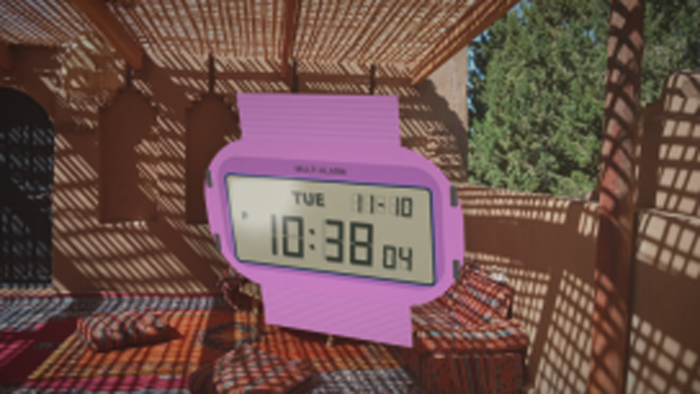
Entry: 10:38:04
